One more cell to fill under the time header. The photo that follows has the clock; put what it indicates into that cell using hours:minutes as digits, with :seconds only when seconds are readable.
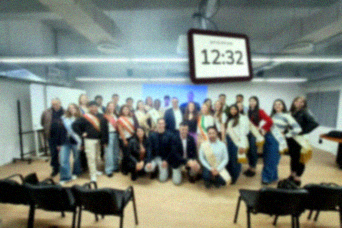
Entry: 12:32
